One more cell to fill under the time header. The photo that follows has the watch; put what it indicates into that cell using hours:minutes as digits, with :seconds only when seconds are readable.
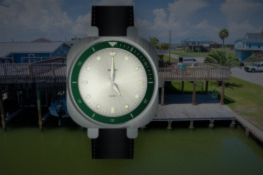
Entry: 5:00
